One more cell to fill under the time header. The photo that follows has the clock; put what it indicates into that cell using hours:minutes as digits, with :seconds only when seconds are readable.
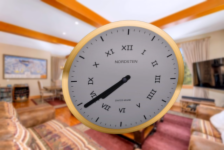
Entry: 7:39
